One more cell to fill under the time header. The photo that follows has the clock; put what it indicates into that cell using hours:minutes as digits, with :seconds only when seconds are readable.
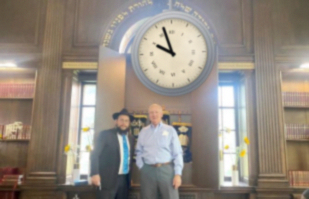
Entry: 9:57
